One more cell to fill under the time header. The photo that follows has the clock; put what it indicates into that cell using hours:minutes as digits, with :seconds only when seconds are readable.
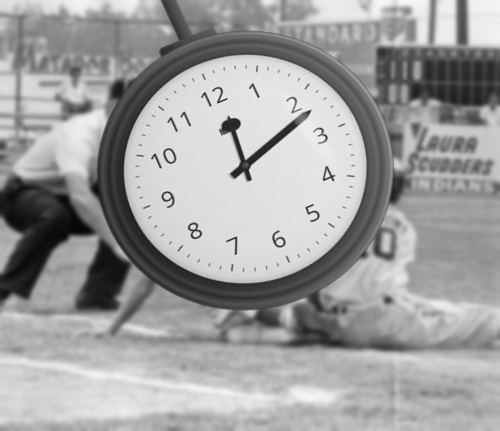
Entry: 12:12
